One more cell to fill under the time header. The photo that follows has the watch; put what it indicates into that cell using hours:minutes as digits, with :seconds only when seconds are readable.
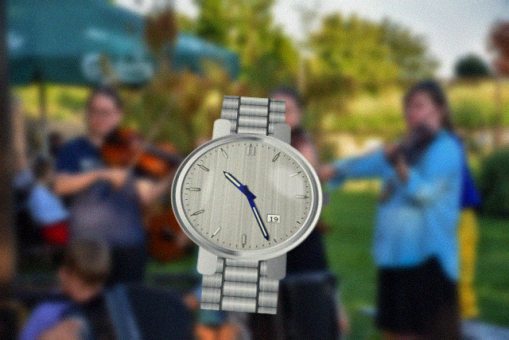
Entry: 10:26
